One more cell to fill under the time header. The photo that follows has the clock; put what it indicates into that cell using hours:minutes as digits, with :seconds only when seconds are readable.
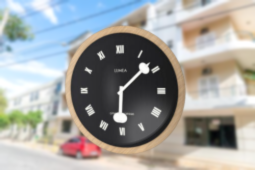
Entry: 6:08
